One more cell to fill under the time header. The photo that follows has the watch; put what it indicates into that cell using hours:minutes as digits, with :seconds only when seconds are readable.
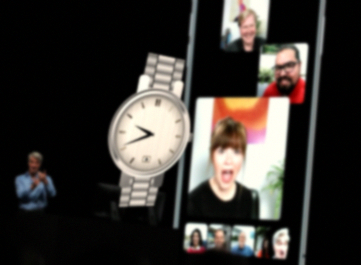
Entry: 9:41
